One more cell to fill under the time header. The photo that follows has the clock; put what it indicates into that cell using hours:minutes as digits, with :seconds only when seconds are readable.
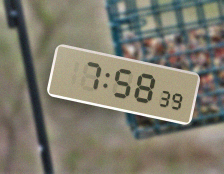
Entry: 7:58:39
